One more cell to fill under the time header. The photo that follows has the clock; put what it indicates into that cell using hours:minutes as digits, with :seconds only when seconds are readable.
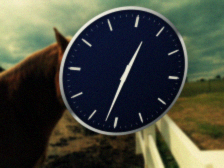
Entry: 12:32
